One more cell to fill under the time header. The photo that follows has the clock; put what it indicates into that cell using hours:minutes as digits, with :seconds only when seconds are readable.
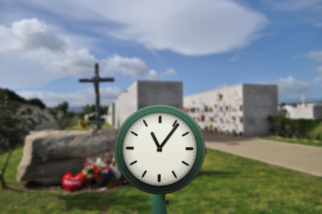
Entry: 11:06
